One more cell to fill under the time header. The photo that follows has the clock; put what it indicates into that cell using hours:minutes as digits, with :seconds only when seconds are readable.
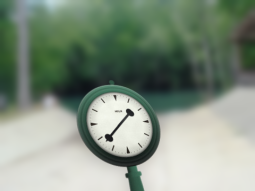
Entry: 1:38
